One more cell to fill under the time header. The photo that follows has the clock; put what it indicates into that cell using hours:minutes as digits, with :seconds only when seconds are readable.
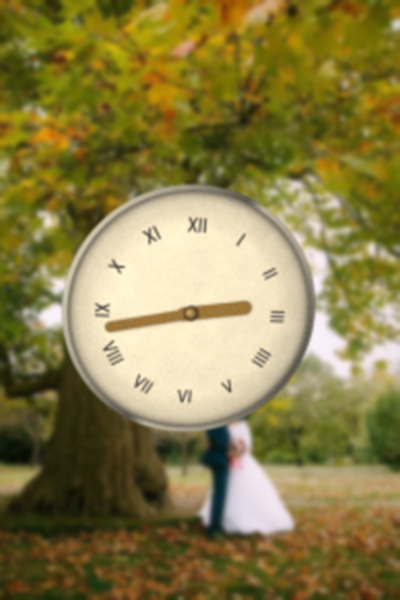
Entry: 2:43
